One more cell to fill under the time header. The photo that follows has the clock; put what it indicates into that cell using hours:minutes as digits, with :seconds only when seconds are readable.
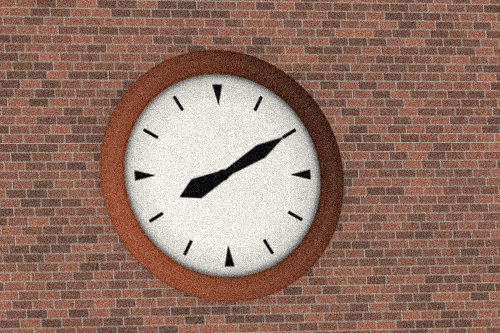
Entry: 8:10
